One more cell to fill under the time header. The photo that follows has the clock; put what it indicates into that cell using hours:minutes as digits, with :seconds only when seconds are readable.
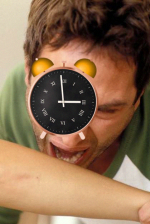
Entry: 2:59
